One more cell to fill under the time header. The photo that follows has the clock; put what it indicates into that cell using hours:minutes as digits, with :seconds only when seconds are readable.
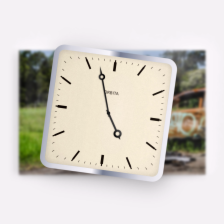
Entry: 4:57
